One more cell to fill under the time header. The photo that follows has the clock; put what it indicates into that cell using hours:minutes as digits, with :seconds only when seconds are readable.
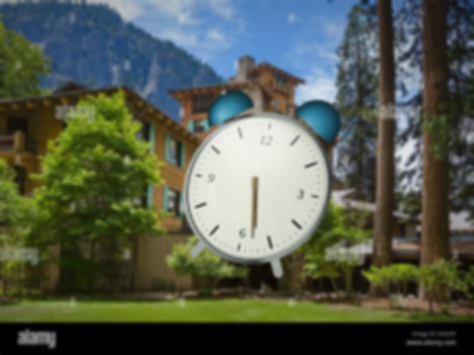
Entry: 5:28
